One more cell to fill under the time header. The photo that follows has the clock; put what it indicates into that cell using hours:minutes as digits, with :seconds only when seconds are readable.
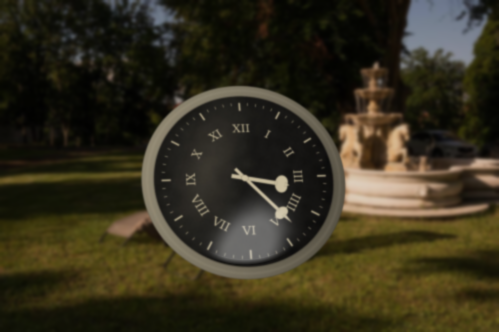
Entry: 3:23
